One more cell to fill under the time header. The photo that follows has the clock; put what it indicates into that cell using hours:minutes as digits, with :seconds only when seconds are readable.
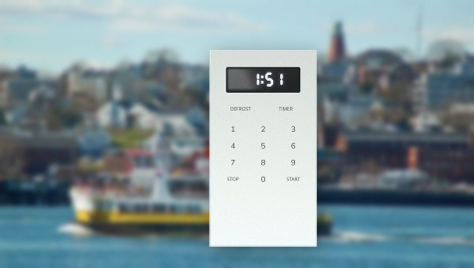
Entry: 1:51
